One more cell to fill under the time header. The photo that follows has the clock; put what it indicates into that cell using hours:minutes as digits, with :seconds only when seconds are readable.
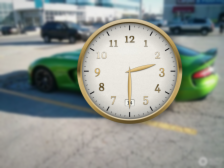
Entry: 2:30
